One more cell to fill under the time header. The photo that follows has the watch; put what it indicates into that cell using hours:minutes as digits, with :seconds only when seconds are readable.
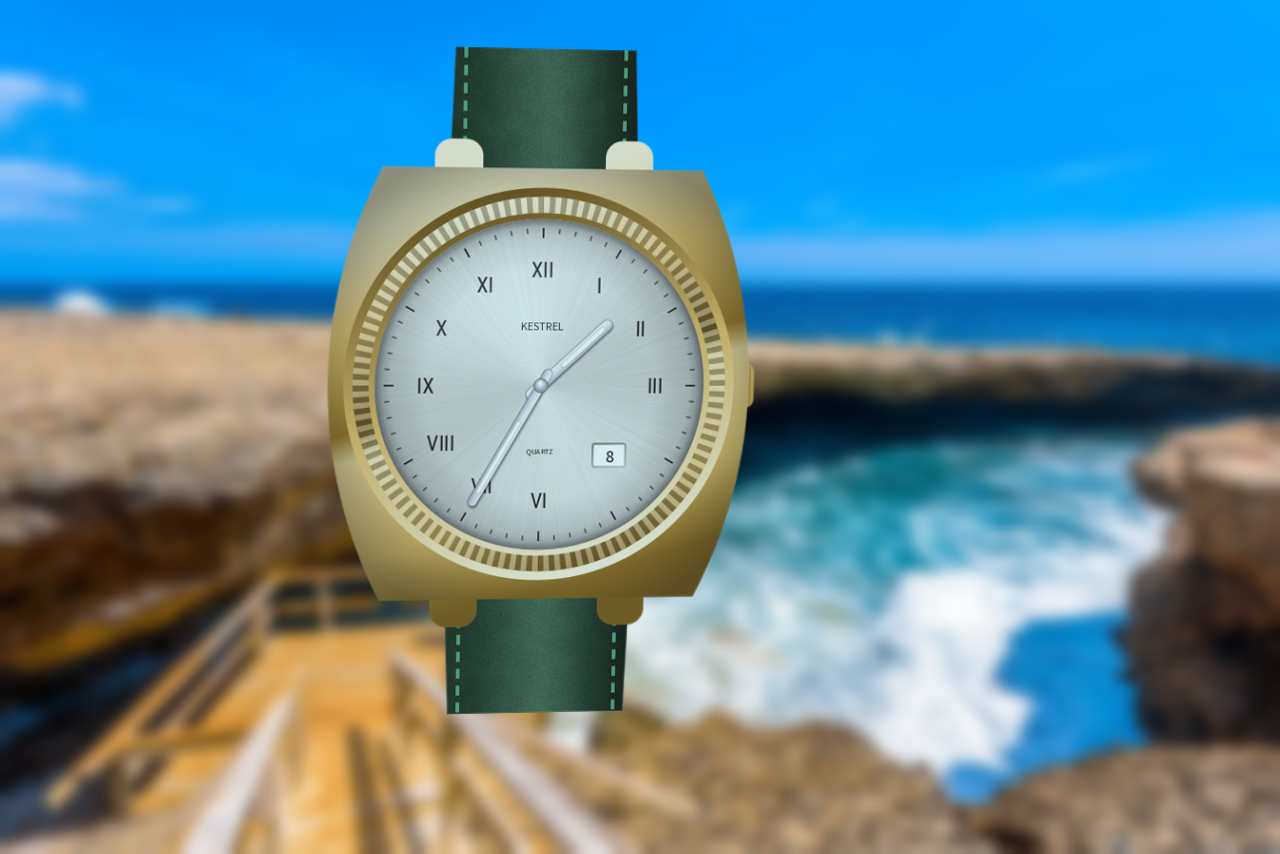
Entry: 1:35
